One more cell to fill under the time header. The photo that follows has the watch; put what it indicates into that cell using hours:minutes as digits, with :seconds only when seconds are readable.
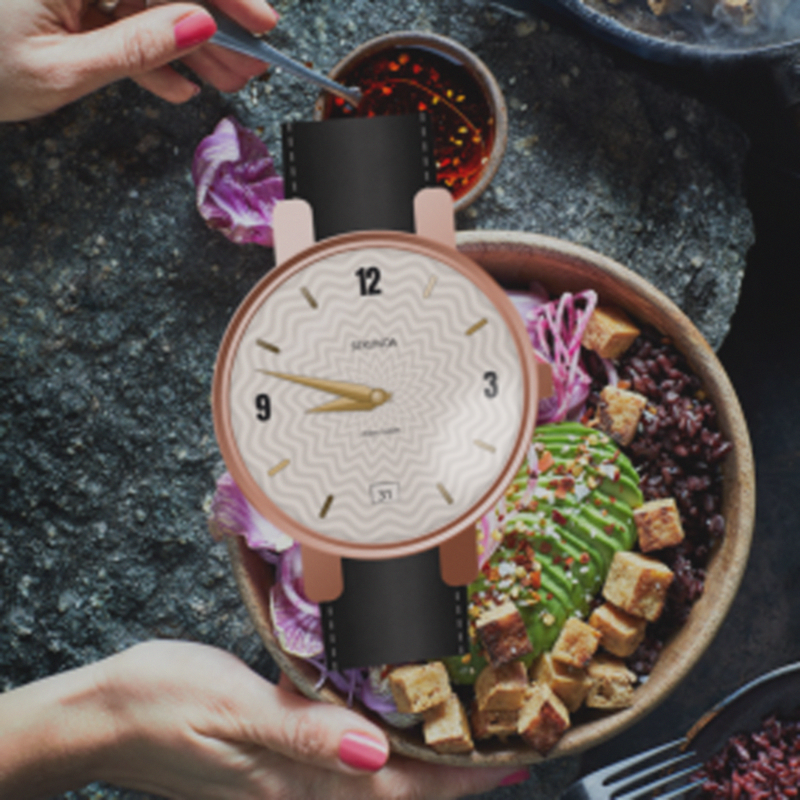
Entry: 8:48
